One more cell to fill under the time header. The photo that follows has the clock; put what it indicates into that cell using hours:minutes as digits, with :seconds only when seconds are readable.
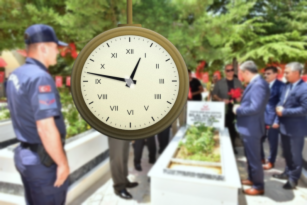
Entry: 12:47
